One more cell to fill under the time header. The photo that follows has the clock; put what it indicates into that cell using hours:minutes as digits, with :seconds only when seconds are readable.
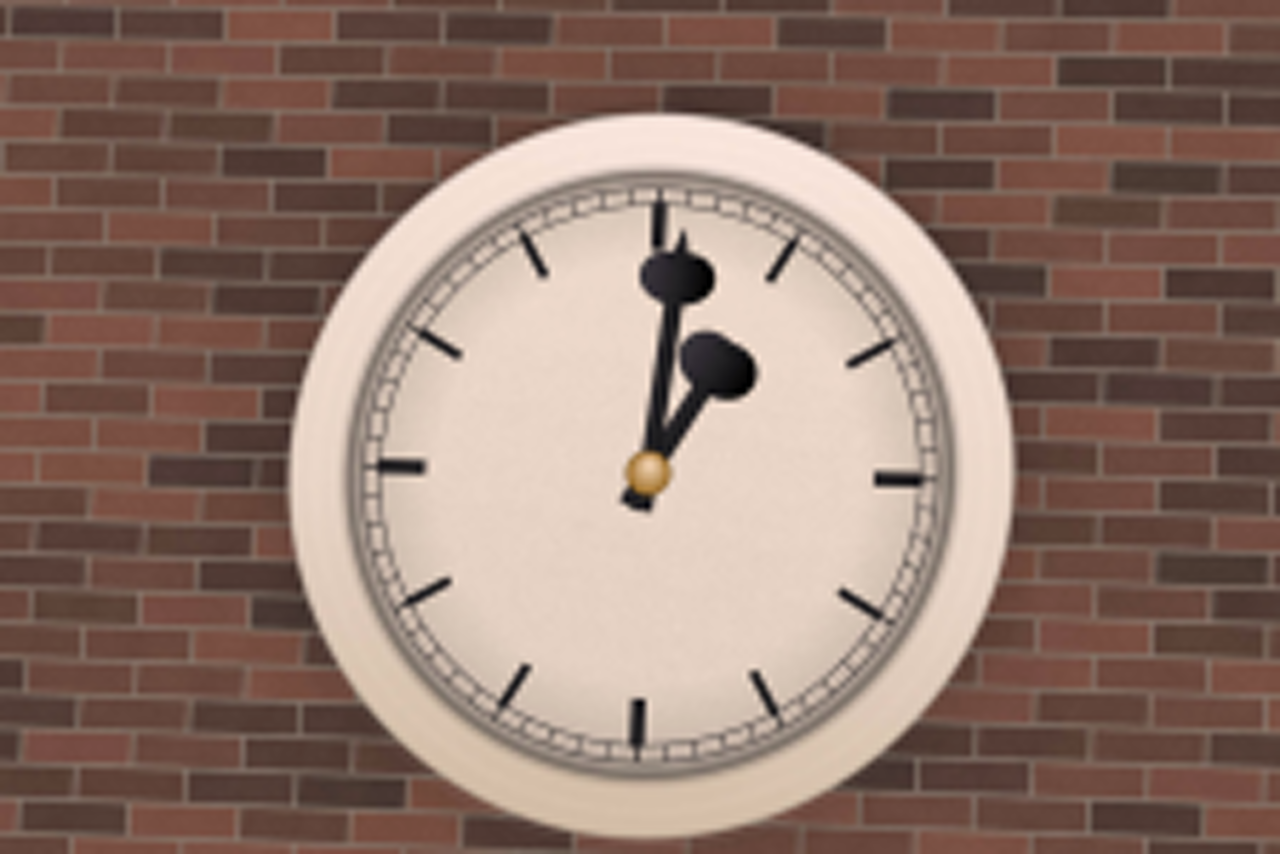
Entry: 1:01
